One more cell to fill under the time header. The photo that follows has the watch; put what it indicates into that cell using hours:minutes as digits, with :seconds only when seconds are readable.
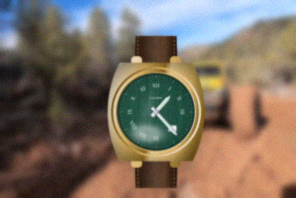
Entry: 1:23
